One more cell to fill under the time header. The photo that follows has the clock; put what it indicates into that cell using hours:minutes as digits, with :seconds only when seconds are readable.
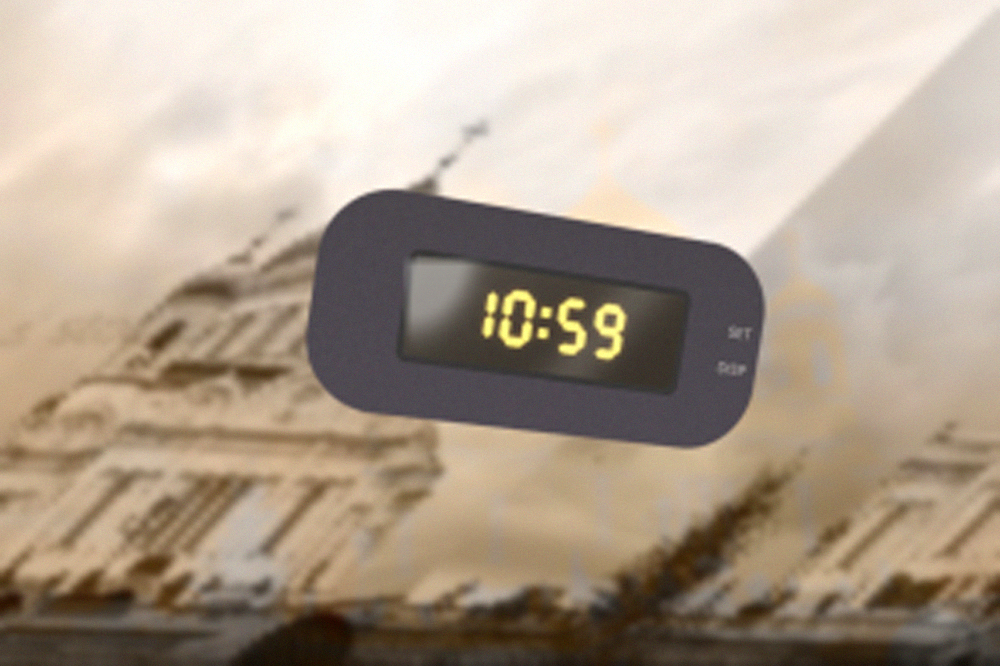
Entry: 10:59
